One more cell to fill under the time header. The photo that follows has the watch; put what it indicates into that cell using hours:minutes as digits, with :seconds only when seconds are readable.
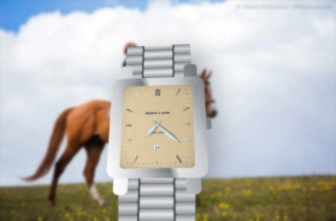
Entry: 7:22
